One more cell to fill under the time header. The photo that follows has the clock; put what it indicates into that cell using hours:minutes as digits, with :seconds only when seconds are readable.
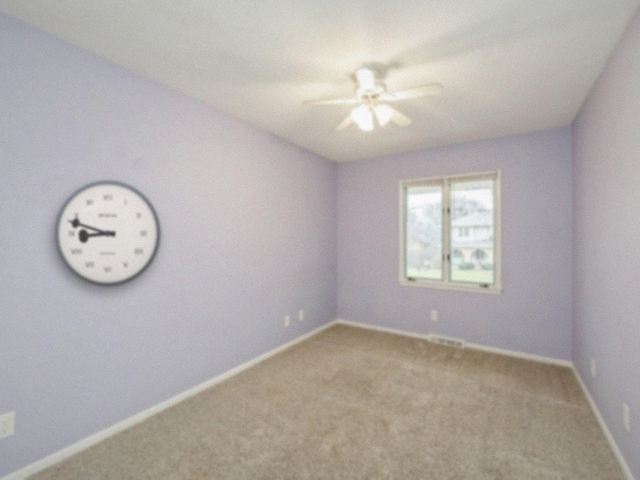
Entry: 8:48
